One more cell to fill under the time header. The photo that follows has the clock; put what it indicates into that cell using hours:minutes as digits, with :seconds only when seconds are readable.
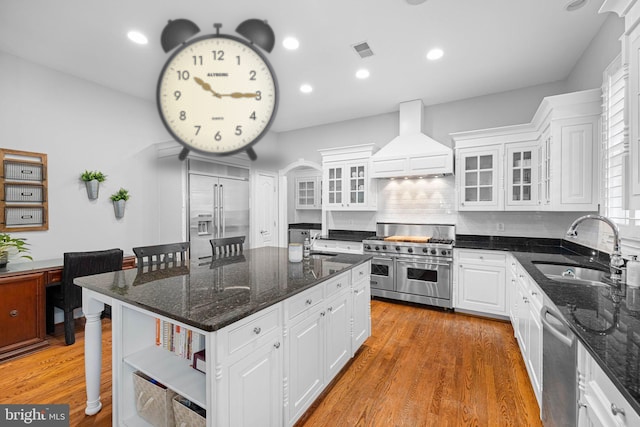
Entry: 10:15
